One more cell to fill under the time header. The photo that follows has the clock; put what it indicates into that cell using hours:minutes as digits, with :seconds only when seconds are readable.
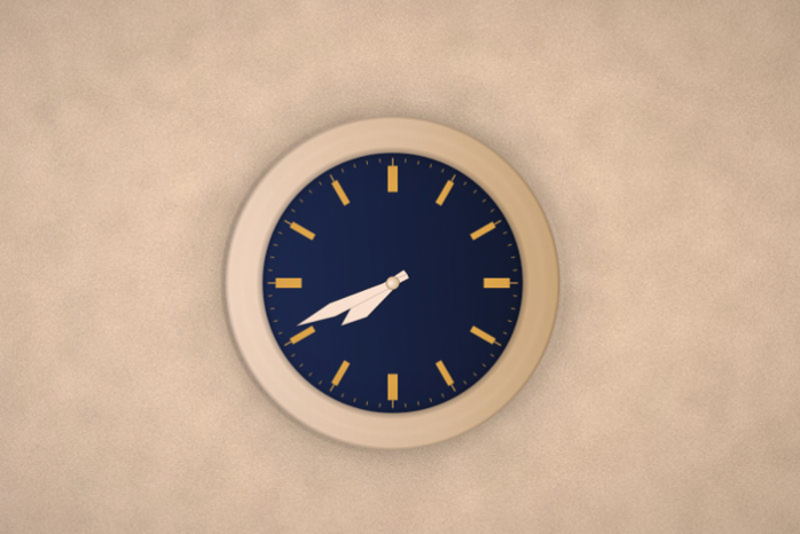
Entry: 7:41
